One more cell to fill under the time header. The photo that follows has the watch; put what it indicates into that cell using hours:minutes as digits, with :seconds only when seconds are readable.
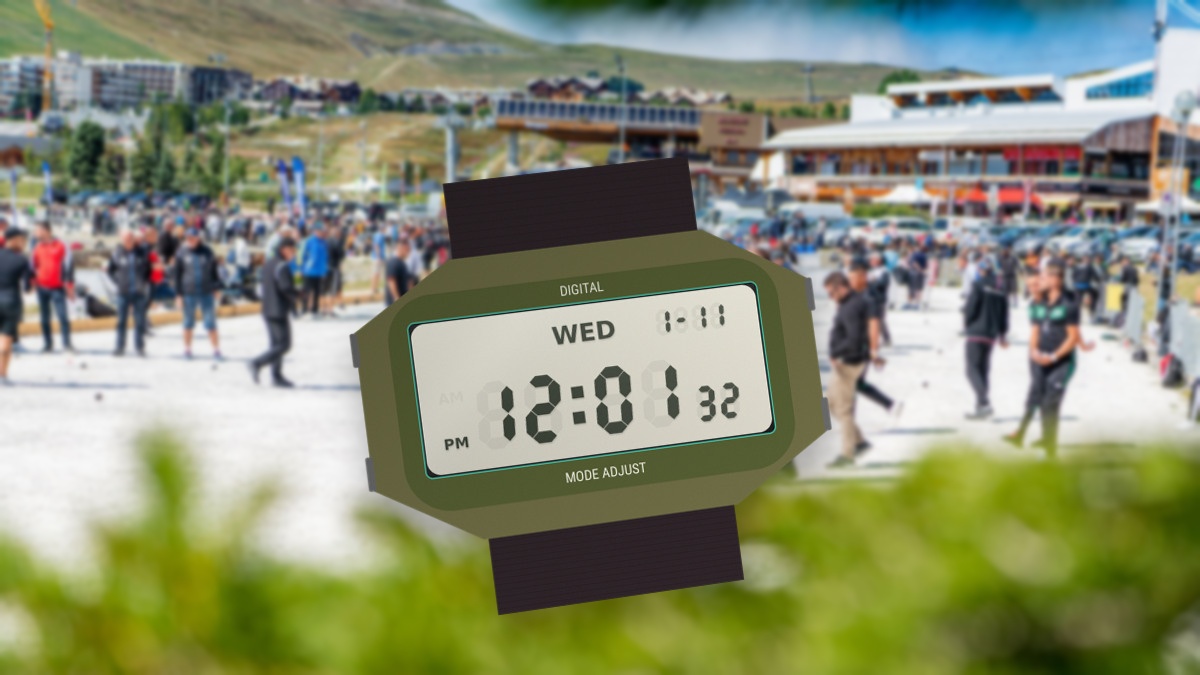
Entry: 12:01:32
